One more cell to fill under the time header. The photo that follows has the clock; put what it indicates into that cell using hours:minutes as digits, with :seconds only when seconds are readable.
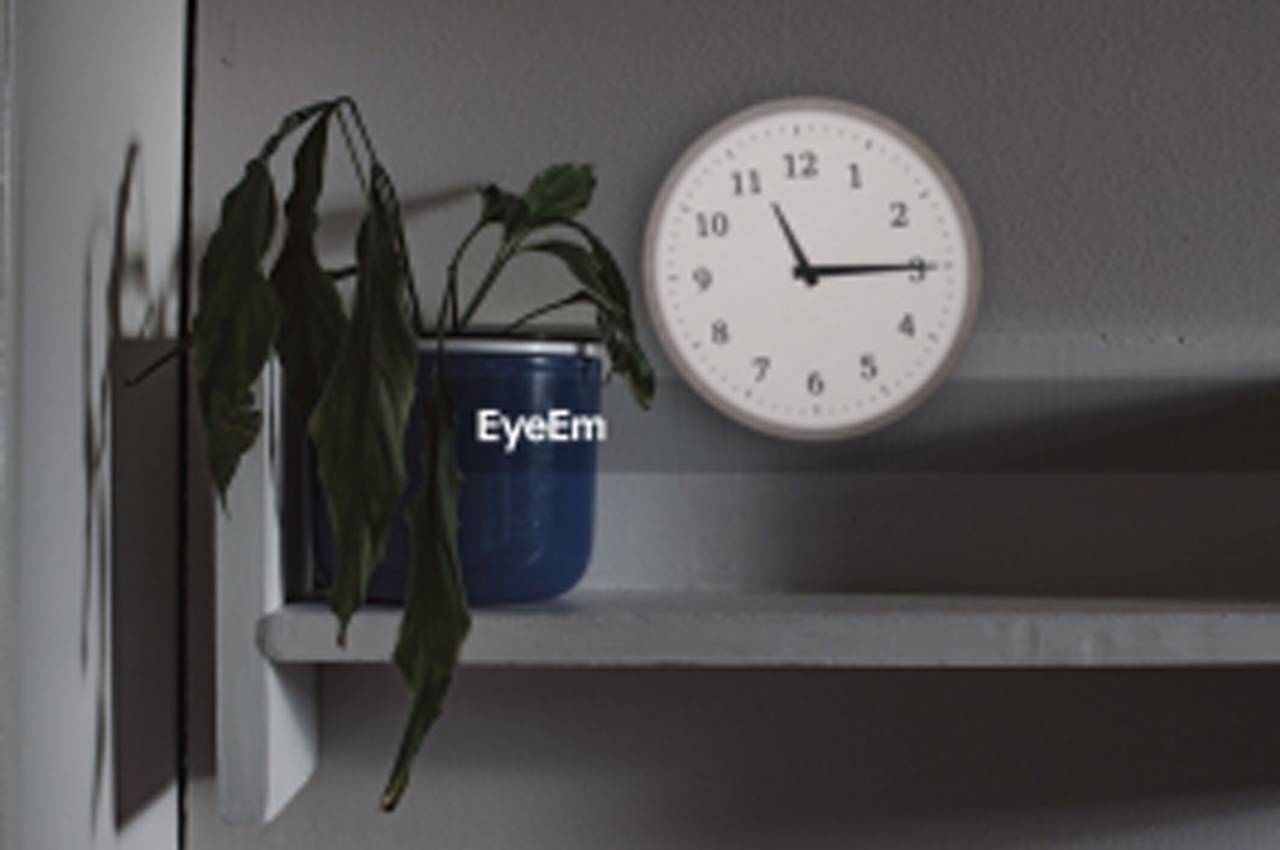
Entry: 11:15
